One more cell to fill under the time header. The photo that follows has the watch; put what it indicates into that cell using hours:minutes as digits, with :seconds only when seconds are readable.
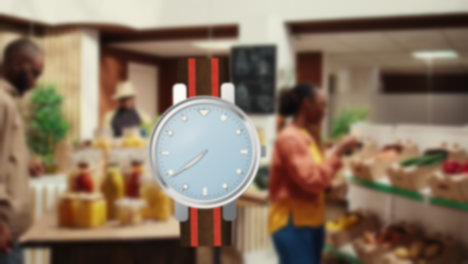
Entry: 7:39
